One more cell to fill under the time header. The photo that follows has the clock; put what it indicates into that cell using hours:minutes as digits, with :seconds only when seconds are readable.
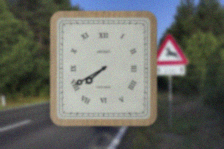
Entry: 7:40
